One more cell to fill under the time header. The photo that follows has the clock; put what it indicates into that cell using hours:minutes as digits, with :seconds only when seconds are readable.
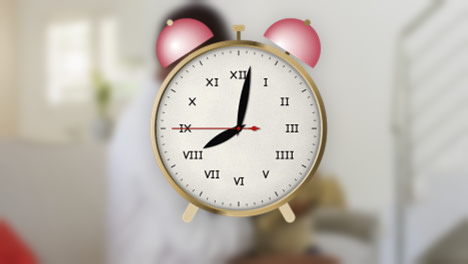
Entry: 8:01:45
